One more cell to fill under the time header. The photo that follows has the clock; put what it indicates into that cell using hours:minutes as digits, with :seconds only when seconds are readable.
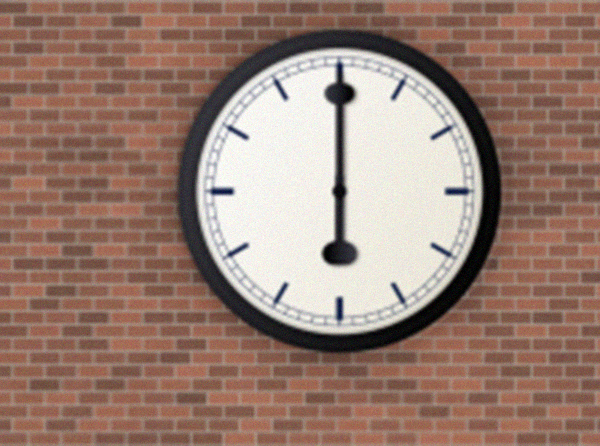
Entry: 6:00
